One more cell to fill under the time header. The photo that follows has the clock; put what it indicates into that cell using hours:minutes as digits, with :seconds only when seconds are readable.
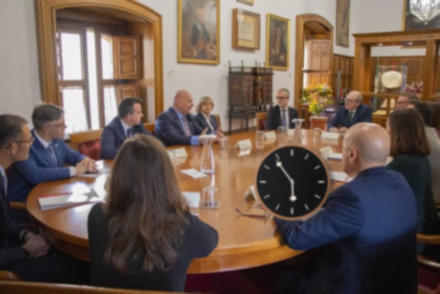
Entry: 5:54
